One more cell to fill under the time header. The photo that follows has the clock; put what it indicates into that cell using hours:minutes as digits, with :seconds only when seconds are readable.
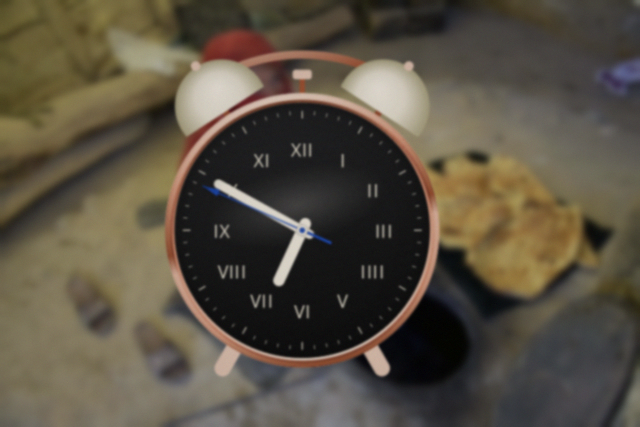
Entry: 6:49:49
